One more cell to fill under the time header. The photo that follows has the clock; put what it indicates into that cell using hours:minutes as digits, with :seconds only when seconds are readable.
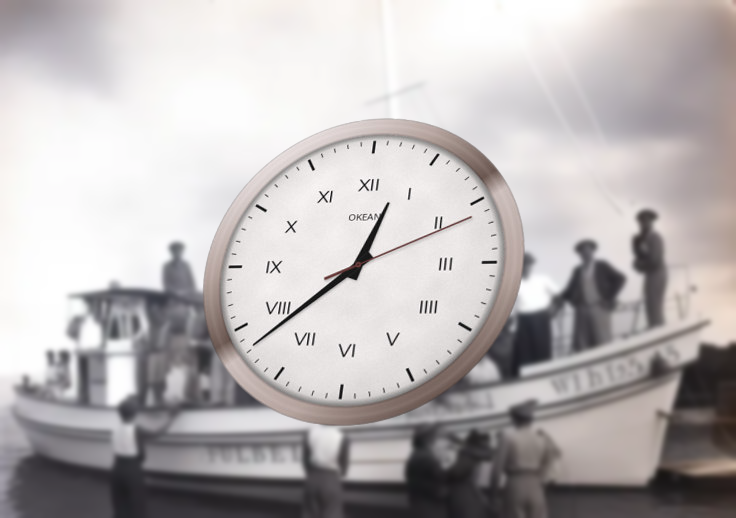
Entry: 12:38:11
